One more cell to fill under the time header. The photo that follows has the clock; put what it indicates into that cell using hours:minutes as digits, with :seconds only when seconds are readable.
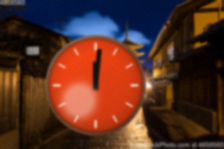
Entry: 12:01
